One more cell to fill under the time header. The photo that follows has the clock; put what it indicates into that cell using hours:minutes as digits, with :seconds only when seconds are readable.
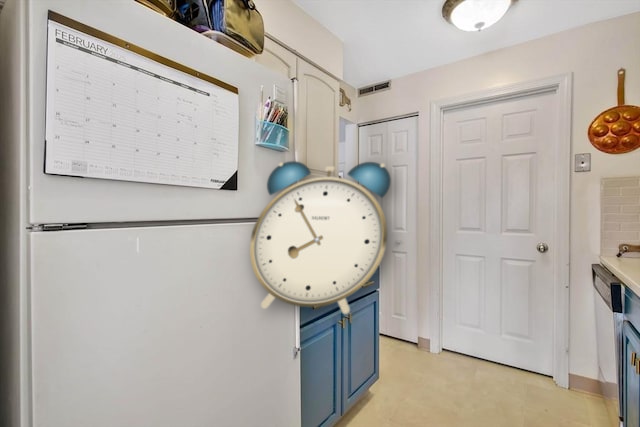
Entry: 7:54
